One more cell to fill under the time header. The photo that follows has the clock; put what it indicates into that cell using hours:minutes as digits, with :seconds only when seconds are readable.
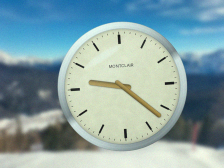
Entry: 9:22
